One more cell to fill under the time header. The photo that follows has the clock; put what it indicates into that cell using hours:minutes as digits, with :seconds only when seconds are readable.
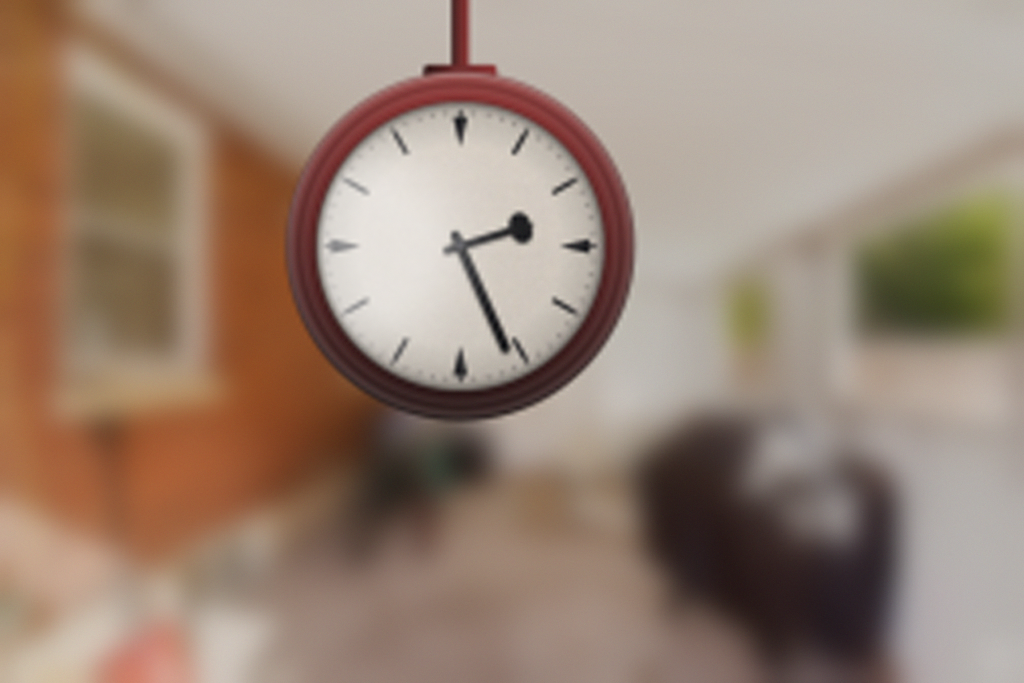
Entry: 2:26
